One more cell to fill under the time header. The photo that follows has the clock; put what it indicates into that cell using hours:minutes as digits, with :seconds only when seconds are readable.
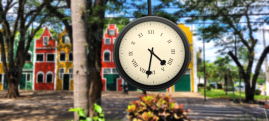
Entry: 4:32
